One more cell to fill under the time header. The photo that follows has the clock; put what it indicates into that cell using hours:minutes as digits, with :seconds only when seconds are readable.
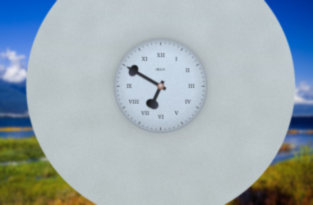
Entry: 6:50
